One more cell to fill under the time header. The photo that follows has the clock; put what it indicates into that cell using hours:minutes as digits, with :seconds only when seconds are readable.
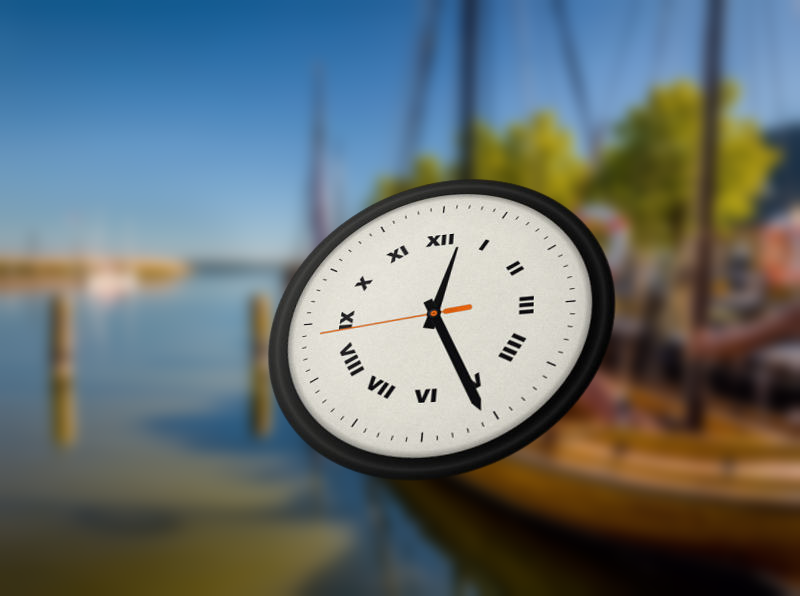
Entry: 12:25:44
